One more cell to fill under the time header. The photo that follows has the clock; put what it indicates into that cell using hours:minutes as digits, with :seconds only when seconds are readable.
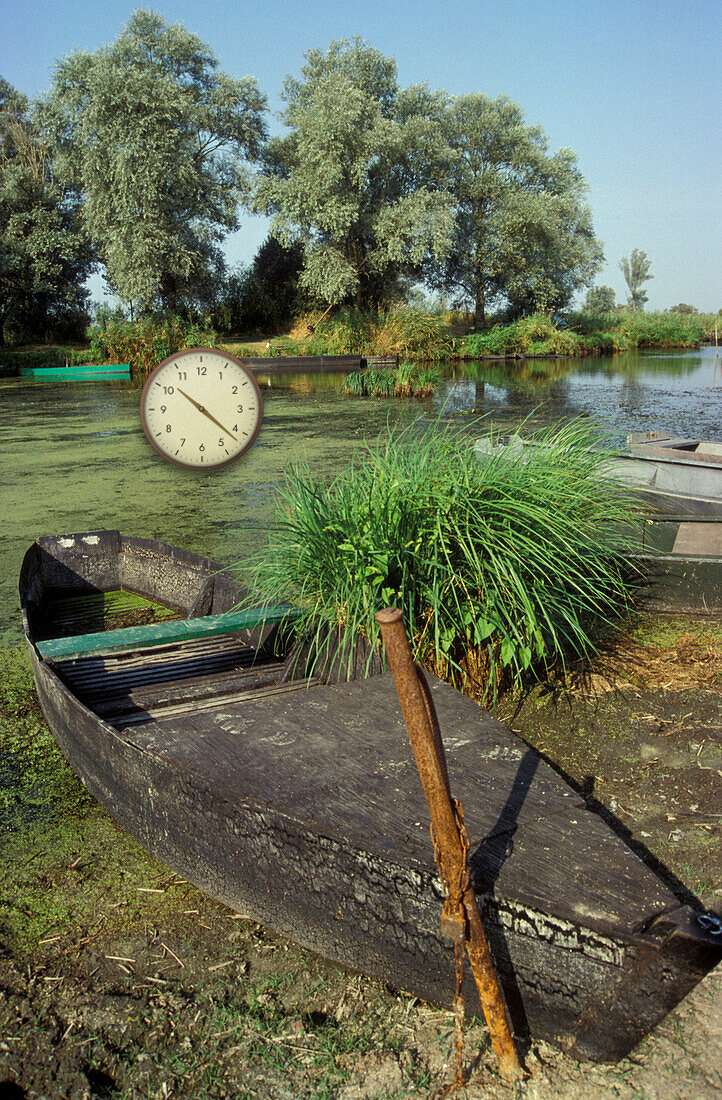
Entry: 10:22
